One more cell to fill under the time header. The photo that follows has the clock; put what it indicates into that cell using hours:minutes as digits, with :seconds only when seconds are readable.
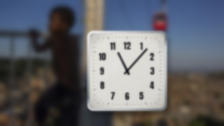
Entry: 11:07
